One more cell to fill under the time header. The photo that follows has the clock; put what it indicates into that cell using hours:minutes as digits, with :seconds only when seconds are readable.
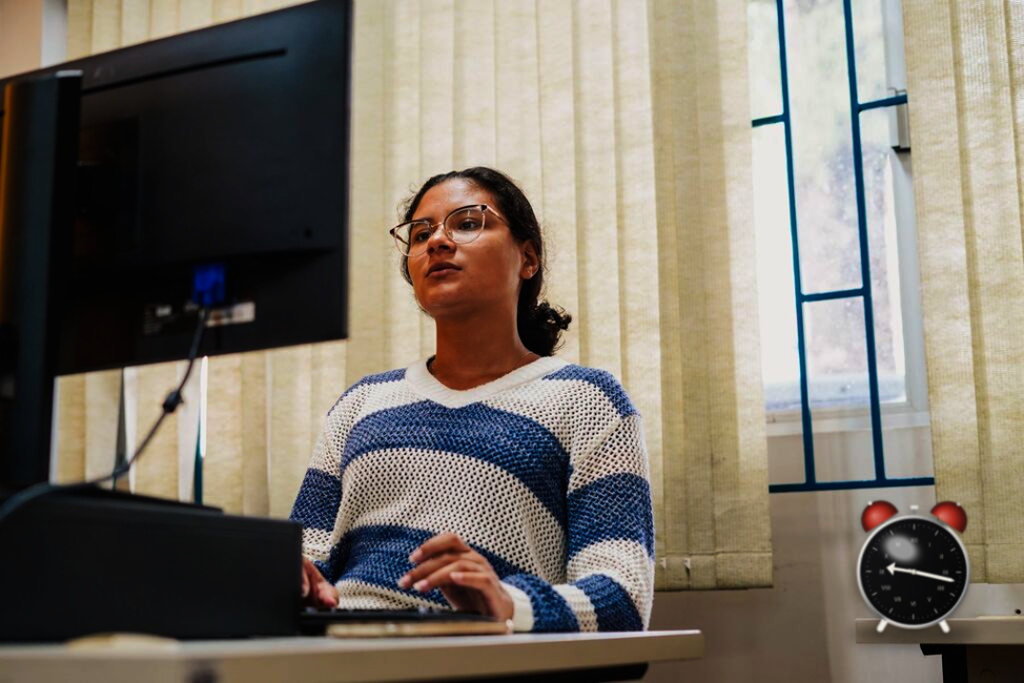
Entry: 9:17
